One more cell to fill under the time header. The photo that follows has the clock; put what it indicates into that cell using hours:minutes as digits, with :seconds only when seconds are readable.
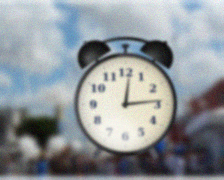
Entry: 12:14
